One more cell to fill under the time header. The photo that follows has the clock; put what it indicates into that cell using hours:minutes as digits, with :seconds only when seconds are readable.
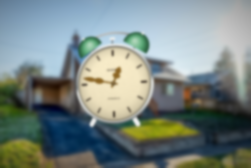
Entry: 12:47
